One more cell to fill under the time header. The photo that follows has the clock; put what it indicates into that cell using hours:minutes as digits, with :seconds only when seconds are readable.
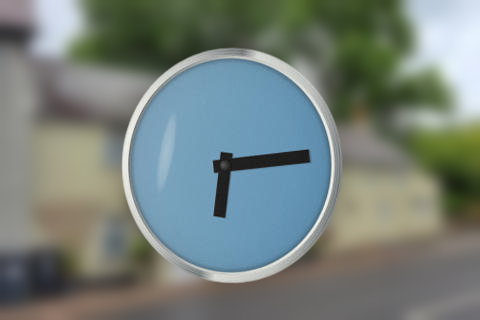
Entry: 6:14
